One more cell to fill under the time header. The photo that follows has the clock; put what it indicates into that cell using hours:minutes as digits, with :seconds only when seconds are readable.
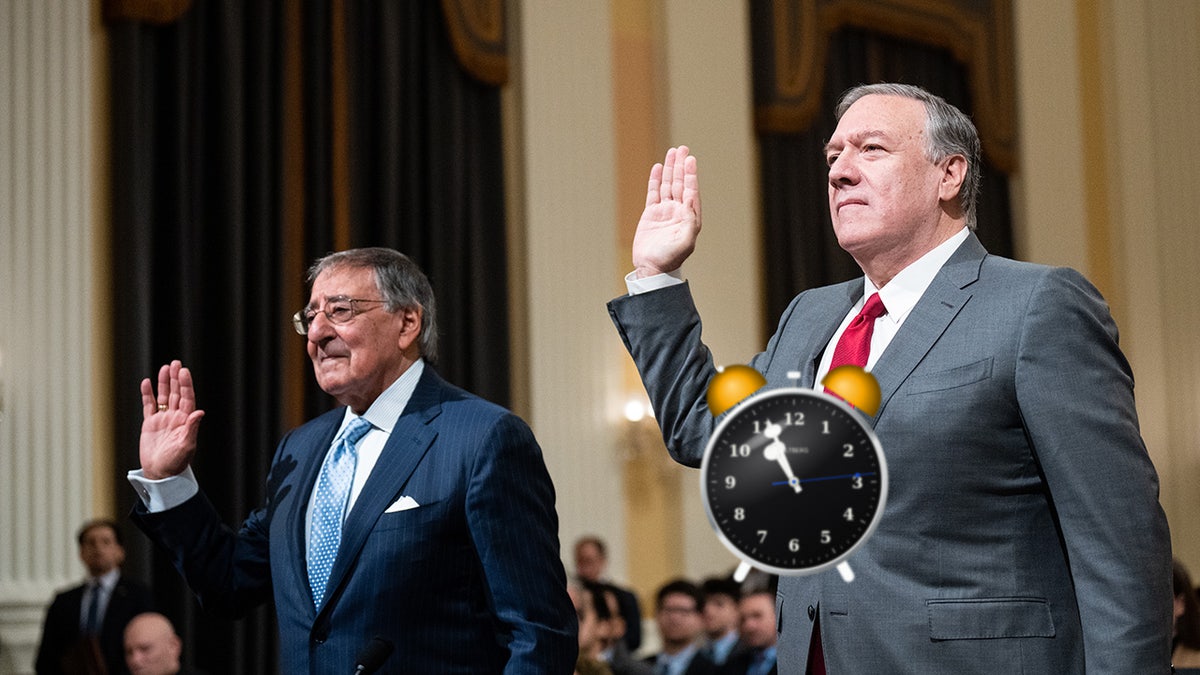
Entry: 10:56:14
